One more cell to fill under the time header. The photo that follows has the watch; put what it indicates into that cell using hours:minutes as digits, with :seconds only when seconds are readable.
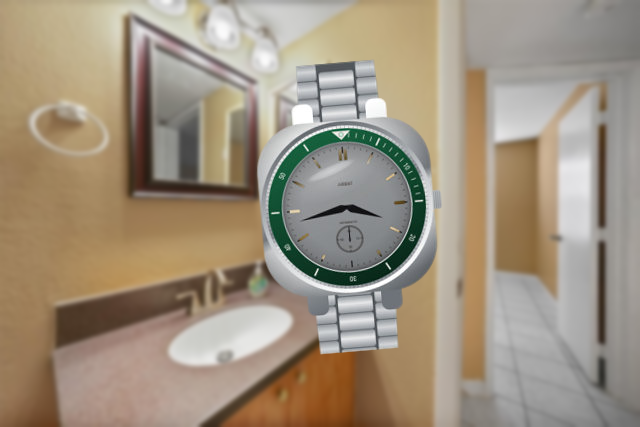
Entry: 3:43
